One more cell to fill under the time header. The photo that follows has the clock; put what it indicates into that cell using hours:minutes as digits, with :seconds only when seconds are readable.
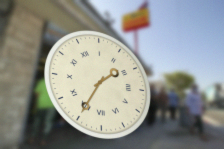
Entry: 2:40
